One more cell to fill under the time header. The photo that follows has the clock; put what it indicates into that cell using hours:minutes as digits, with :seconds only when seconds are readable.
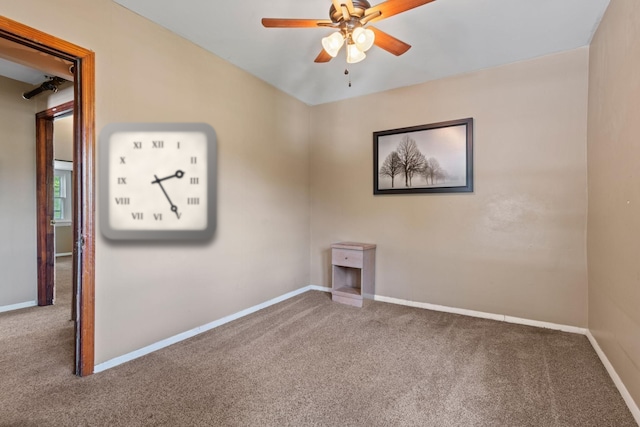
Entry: 2:25
